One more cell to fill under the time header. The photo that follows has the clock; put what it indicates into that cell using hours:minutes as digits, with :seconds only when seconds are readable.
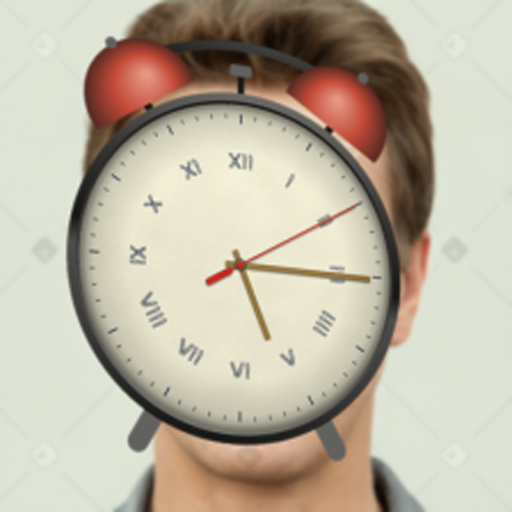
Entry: 5:15:10
